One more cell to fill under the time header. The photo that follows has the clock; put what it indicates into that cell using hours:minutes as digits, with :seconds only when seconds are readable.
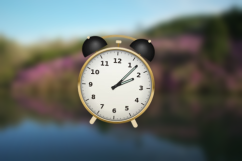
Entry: 2:07
